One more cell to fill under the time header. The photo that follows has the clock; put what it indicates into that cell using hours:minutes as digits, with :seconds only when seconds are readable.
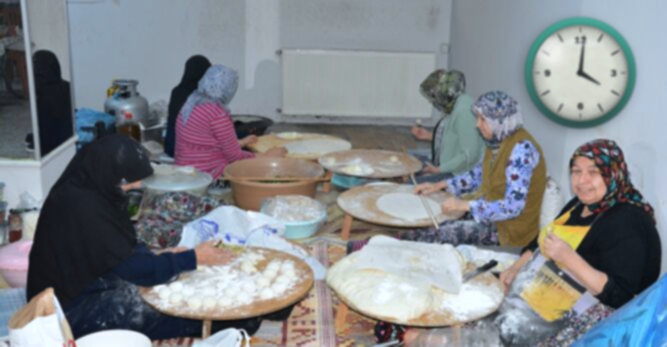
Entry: 4:01
